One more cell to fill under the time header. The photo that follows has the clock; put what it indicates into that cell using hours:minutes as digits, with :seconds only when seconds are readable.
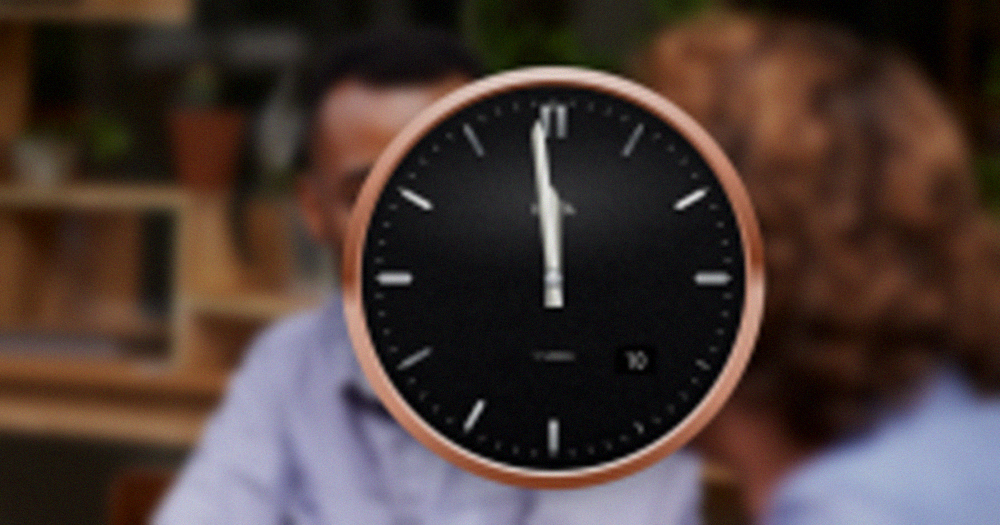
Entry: 11:59
